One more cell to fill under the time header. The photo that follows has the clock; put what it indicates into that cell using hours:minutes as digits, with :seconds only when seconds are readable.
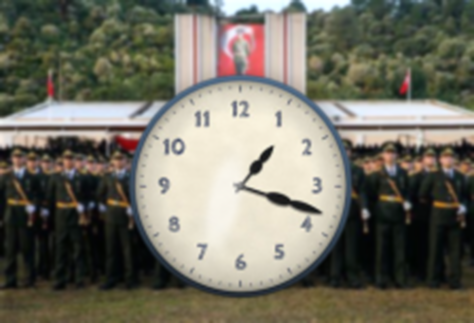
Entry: 1:18
